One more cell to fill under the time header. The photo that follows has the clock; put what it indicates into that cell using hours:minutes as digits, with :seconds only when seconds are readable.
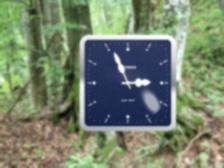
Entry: 2:56
